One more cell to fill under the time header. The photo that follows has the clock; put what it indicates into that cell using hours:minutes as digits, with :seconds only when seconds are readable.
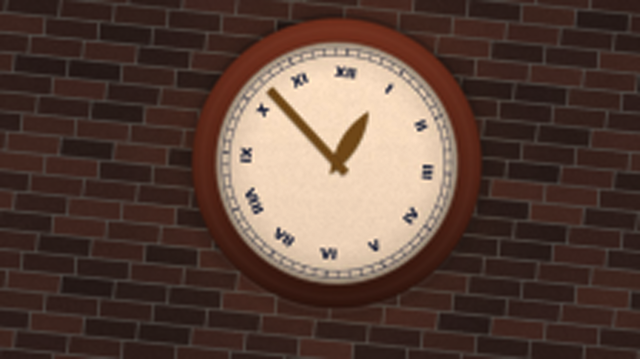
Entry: 12:52
